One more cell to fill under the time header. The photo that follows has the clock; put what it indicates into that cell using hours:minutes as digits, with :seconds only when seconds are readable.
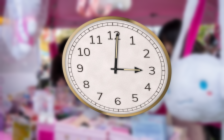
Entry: 3:01
